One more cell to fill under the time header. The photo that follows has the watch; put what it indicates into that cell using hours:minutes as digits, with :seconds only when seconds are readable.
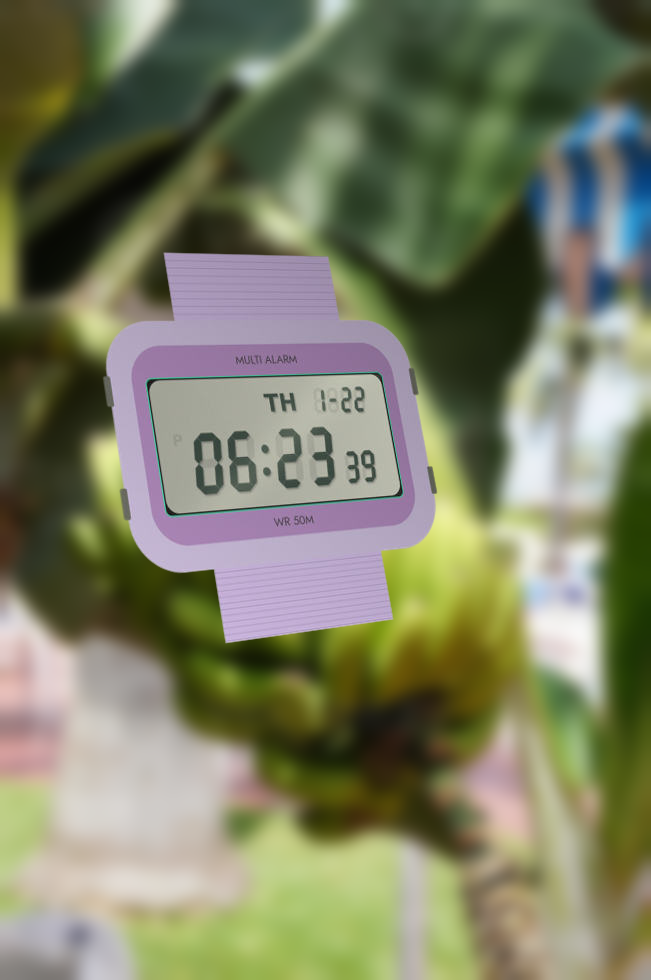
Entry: 6:23:39
